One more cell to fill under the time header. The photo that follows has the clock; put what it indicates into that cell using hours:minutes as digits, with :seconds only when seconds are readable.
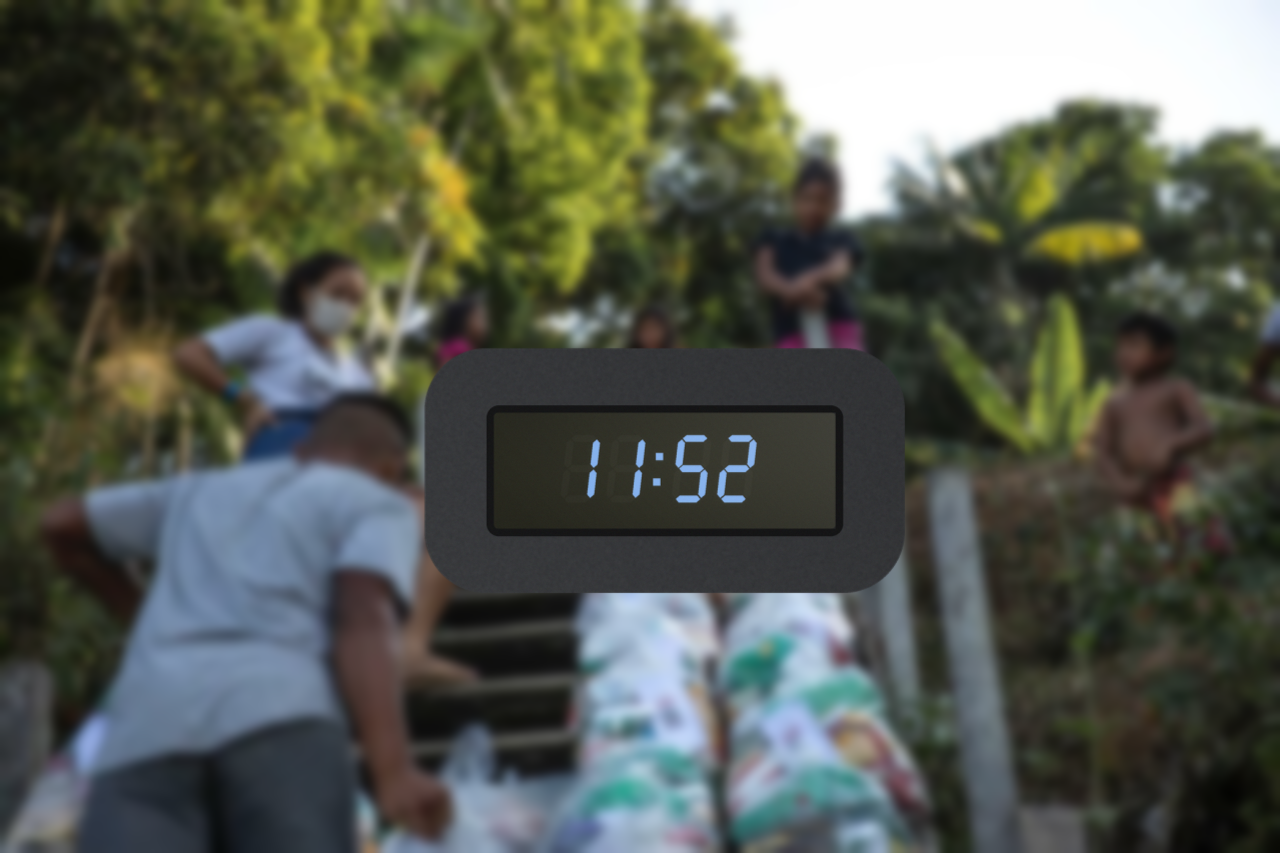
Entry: 11:52
